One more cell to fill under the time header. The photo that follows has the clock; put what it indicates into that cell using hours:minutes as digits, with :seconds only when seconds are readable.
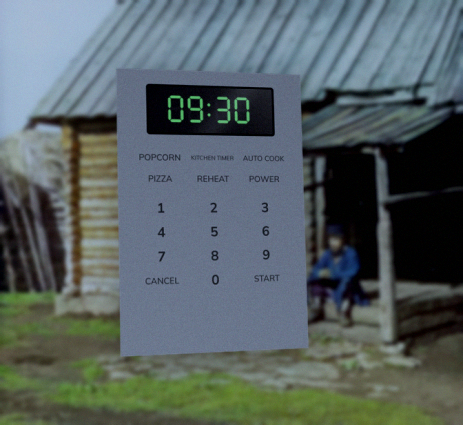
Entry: 9:30
